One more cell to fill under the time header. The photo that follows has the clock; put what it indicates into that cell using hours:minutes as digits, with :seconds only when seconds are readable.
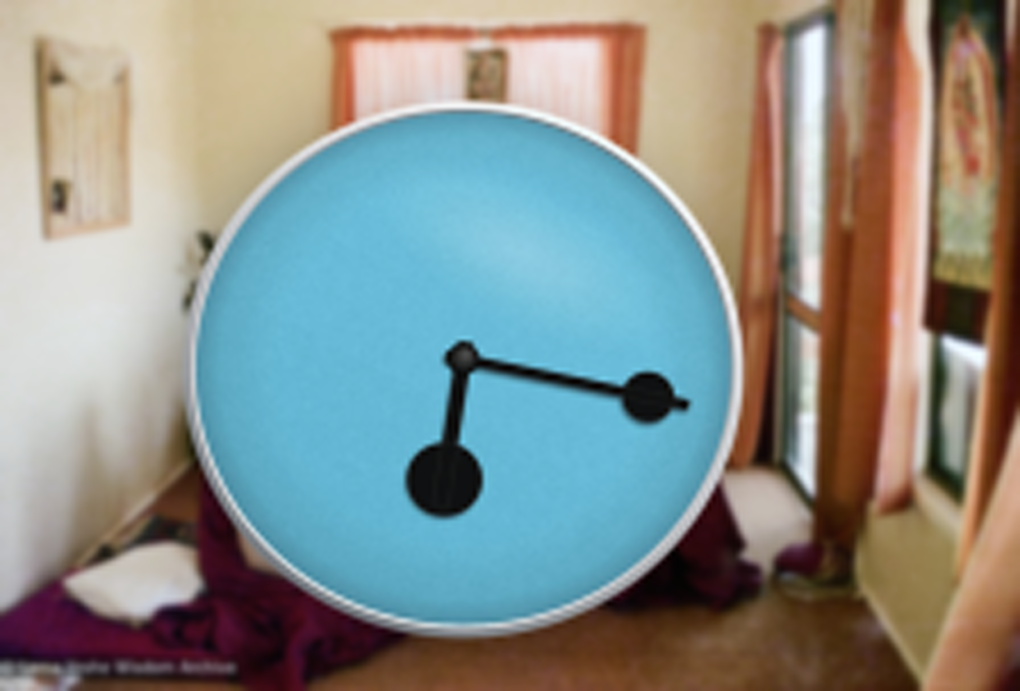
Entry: 6:17
